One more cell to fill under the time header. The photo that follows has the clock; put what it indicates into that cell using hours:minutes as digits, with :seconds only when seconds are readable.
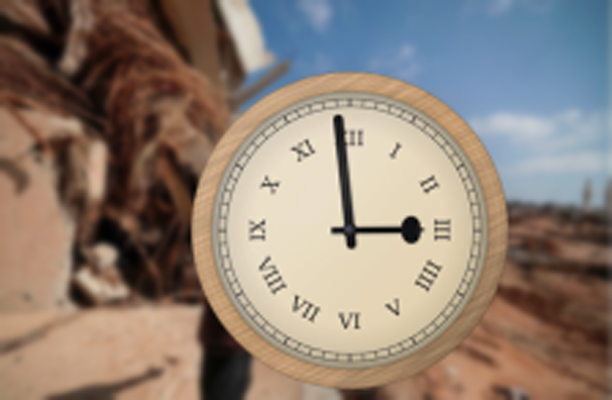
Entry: 2:59
